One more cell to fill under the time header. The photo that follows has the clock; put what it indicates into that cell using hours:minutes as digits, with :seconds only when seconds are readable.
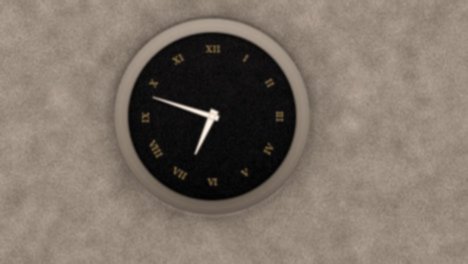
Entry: 6:48
